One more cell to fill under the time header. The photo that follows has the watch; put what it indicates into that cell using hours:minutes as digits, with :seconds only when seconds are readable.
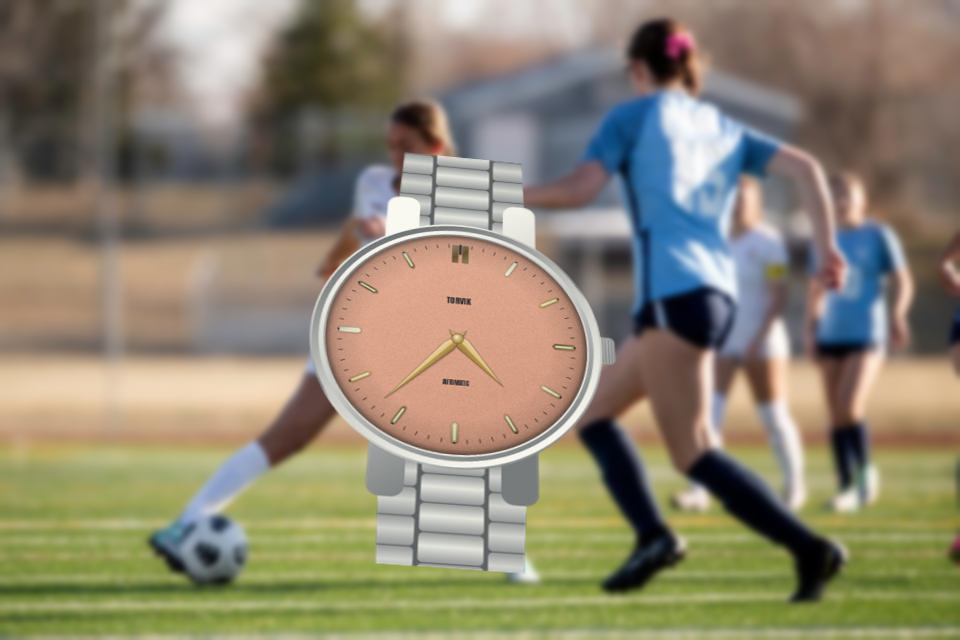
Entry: 4:37
